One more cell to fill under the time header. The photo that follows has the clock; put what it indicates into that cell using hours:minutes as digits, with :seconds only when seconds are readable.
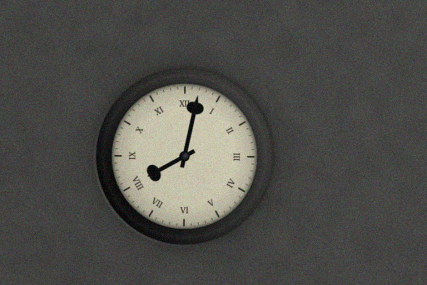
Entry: 8:02
